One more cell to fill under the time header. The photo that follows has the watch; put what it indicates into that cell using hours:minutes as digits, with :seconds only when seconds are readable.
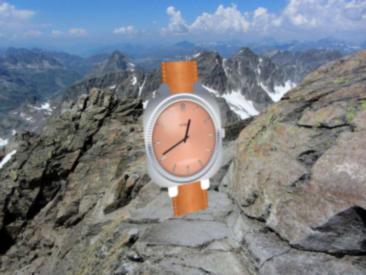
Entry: 12:41
